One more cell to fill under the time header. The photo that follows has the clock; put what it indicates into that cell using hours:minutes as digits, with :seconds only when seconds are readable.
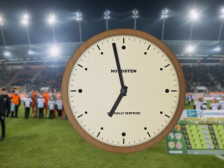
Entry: 6:58
